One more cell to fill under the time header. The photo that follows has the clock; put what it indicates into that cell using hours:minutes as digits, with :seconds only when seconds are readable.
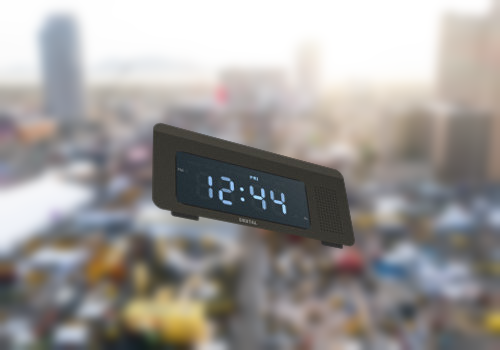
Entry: 12:44
